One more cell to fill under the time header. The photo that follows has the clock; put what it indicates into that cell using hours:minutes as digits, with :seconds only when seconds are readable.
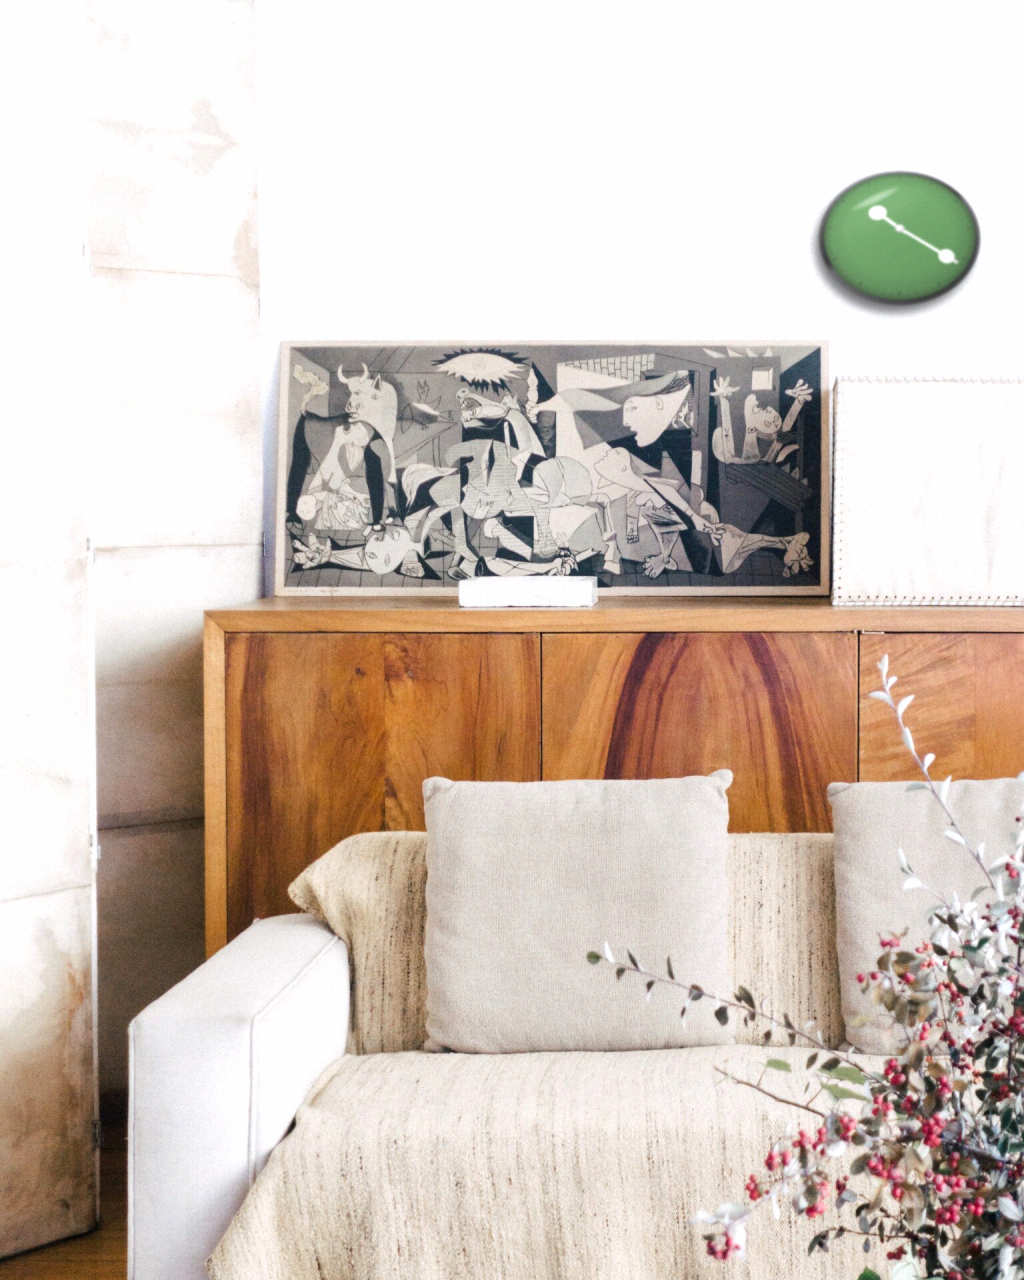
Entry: 10:21
